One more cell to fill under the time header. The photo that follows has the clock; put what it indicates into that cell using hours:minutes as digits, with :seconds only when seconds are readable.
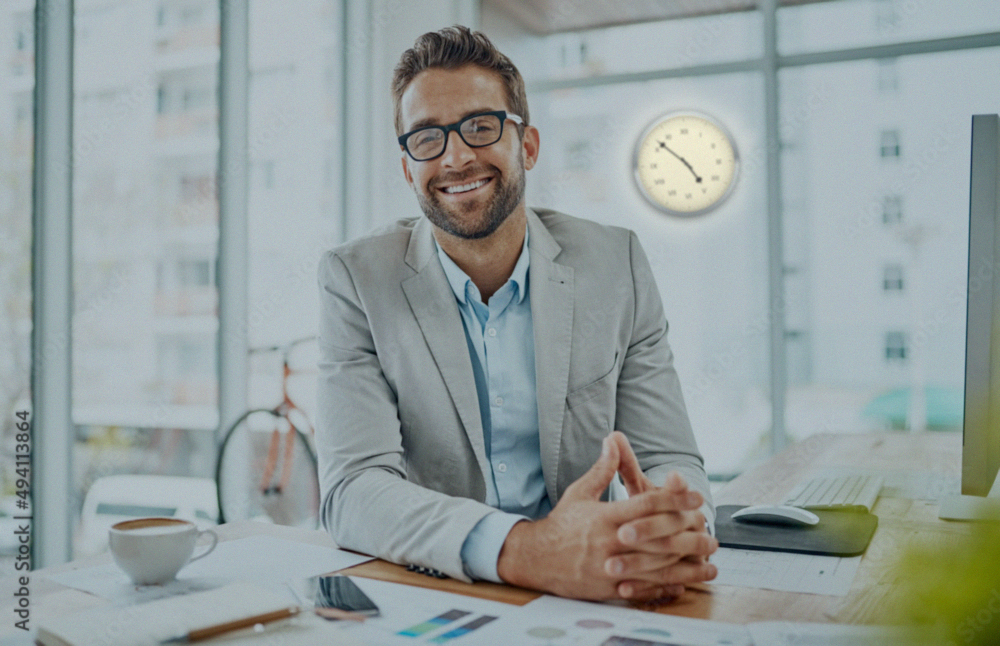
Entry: 4:52
